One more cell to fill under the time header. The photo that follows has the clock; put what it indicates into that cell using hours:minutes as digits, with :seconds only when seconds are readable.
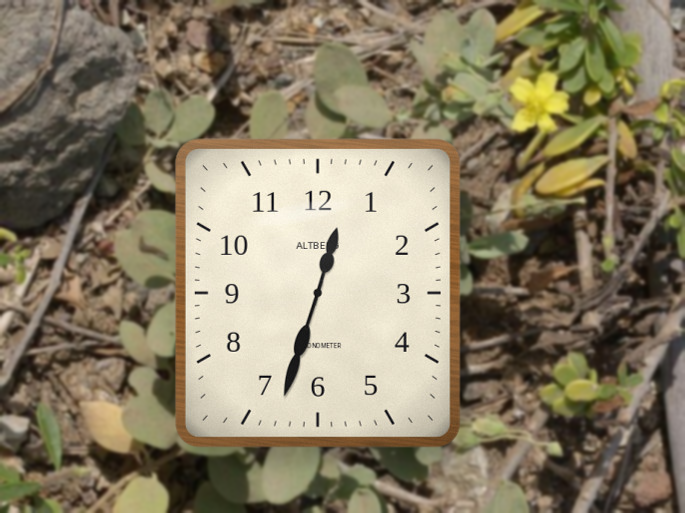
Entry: 12:33
